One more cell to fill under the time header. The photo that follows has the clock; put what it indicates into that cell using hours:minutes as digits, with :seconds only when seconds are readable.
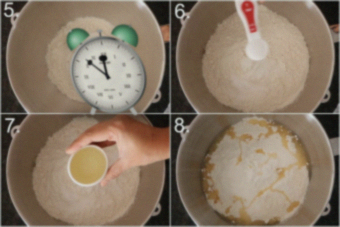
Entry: 11:52
